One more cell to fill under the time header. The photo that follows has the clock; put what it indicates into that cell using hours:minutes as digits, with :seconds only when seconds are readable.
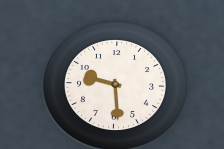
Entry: 9:29
